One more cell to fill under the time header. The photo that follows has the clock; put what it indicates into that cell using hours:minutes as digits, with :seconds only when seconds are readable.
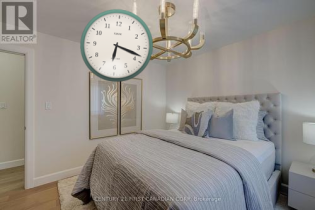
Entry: 6:18
